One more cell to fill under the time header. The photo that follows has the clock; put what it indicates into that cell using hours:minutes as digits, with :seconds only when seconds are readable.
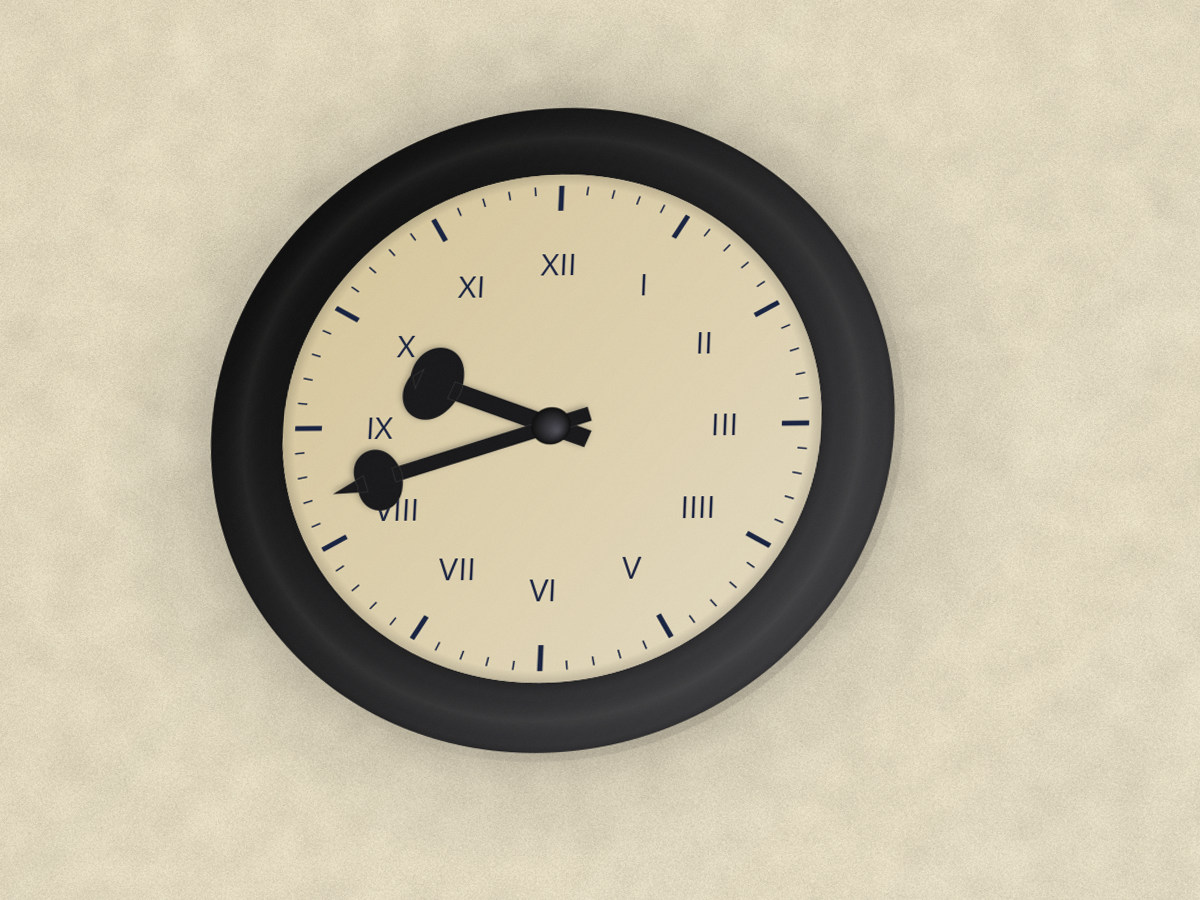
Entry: 9:42
